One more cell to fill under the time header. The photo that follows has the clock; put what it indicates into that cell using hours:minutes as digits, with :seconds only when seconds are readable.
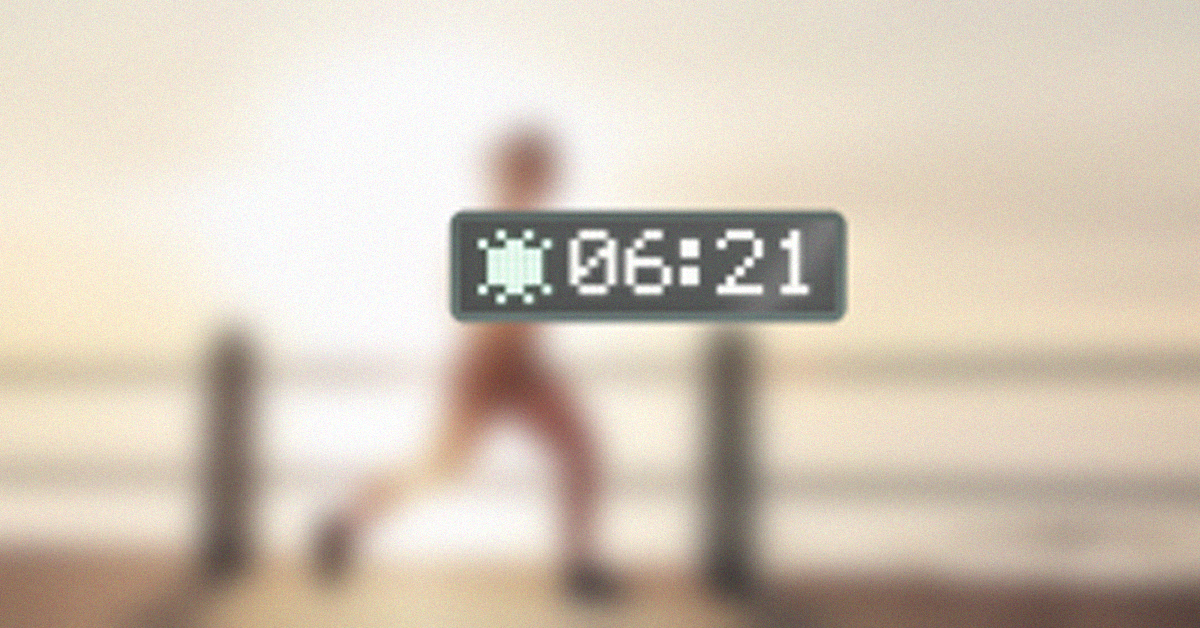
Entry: 6:21
